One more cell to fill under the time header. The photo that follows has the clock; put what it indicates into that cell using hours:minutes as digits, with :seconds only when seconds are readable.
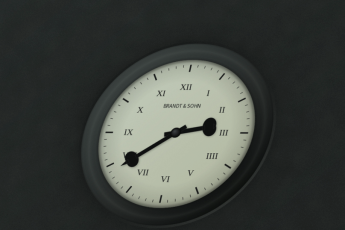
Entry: 2:39
